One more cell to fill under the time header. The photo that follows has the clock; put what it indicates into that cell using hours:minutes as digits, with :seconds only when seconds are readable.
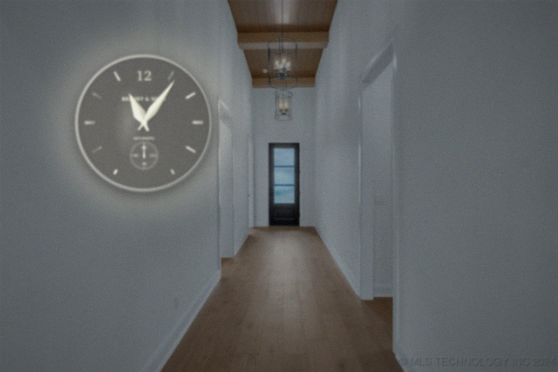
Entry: 11:06
